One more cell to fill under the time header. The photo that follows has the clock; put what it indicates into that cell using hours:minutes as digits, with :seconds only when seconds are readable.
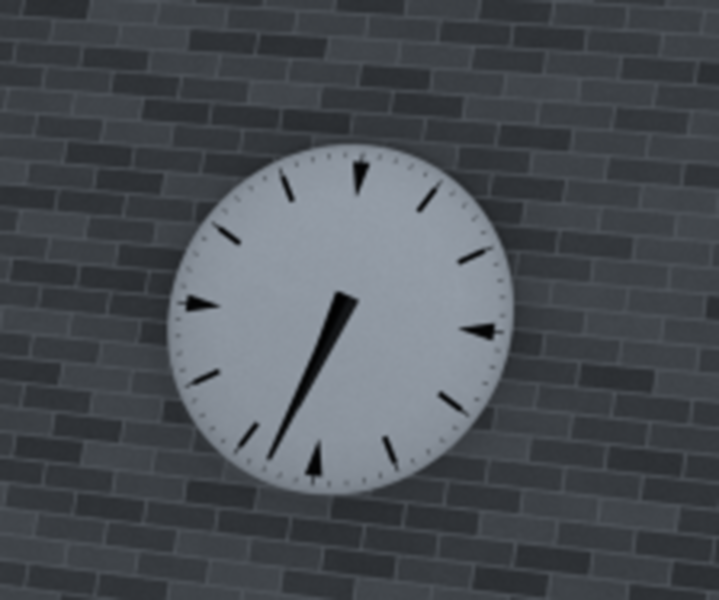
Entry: 6:33
